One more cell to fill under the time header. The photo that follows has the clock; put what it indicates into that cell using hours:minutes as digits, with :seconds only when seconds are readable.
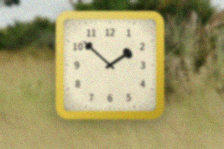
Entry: 1:52
